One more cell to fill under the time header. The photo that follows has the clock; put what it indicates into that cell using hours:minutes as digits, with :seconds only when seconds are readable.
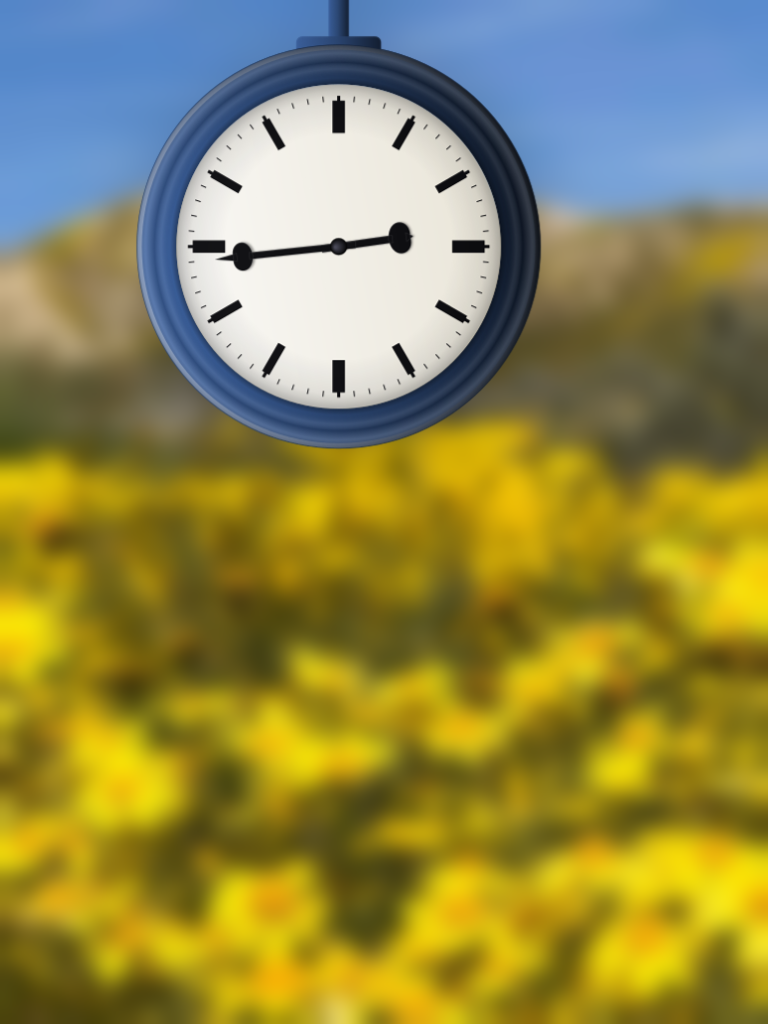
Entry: 2:44
